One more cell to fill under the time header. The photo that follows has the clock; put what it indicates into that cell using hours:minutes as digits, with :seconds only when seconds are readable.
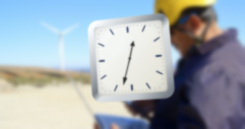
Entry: 12:33
